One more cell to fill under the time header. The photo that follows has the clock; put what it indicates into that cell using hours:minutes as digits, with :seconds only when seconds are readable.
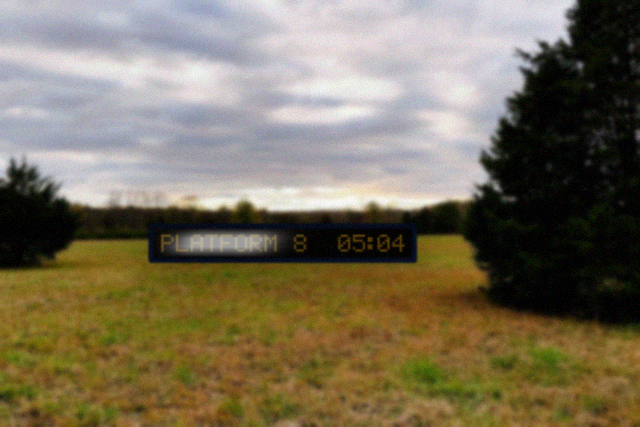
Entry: 5:04
